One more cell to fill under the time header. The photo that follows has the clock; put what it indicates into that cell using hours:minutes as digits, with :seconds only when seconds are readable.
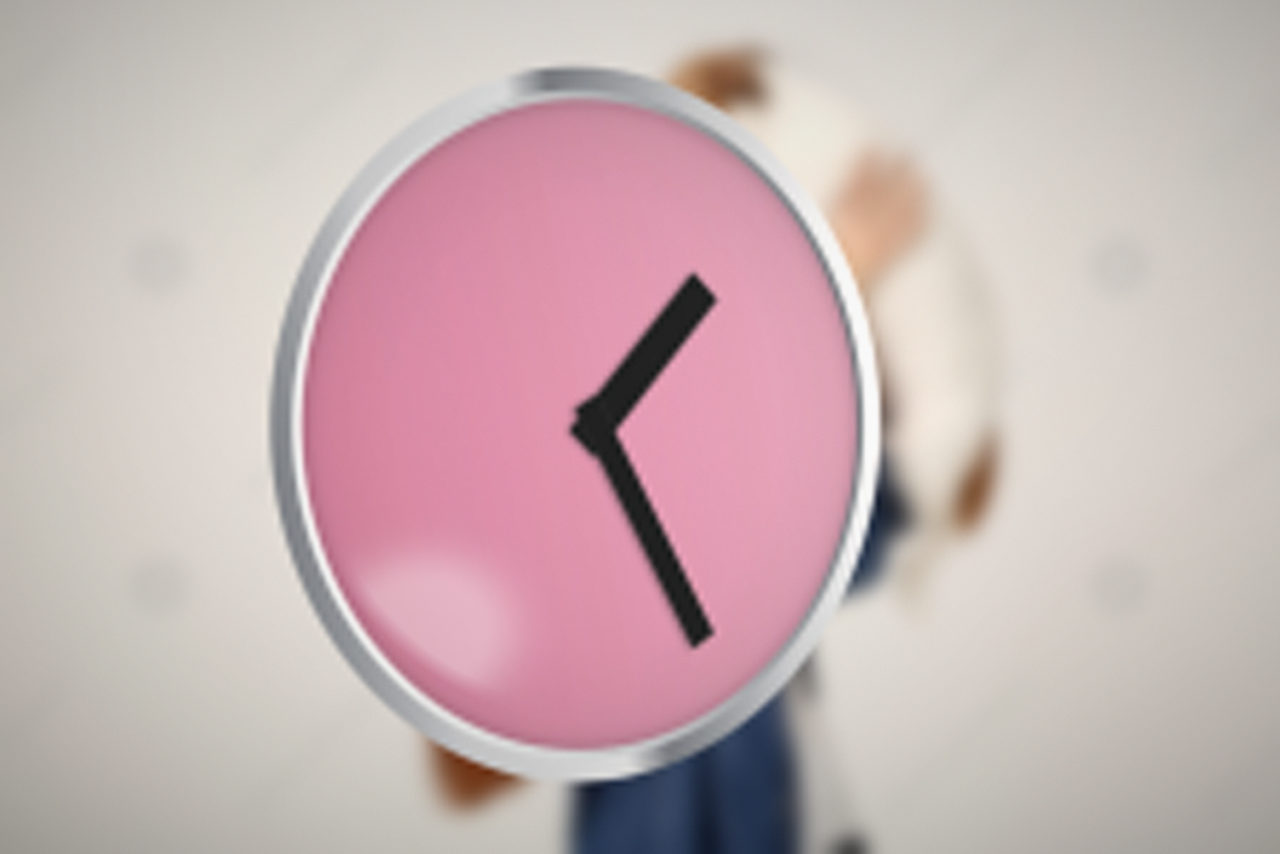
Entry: 1:25
